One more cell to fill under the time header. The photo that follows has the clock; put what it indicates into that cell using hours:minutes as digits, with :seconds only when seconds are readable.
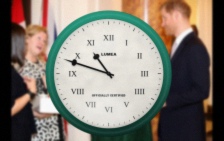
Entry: 10:48
